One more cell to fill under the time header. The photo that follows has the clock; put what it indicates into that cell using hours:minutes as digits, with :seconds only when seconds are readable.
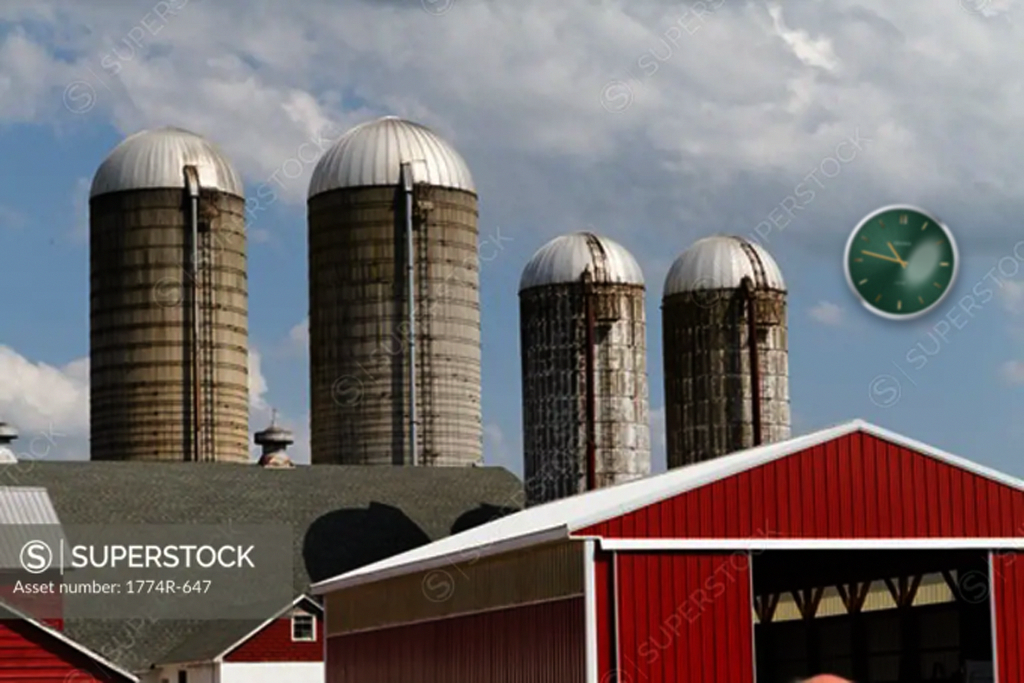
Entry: 10:47
